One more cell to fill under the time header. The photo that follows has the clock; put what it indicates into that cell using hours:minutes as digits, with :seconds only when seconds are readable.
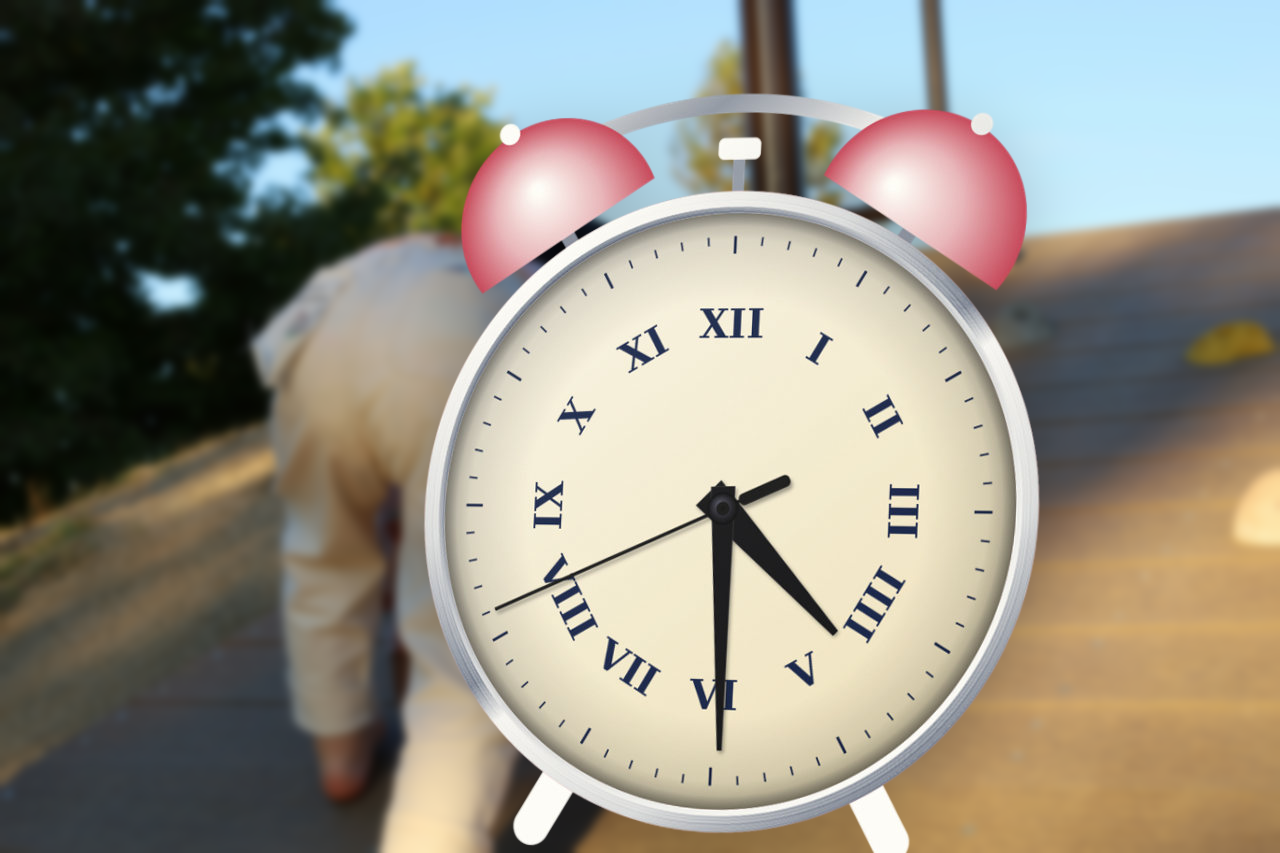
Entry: 4:29:41
